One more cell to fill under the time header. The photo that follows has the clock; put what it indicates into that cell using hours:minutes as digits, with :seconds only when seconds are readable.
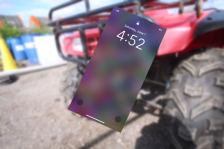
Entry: 4:52
